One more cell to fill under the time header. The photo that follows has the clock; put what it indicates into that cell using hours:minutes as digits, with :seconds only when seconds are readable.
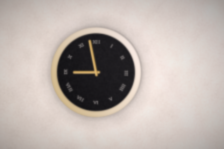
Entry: 8:58
